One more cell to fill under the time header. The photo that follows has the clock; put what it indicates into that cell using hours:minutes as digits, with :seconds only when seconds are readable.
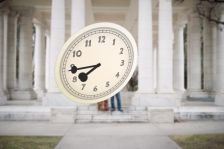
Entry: 7:44
